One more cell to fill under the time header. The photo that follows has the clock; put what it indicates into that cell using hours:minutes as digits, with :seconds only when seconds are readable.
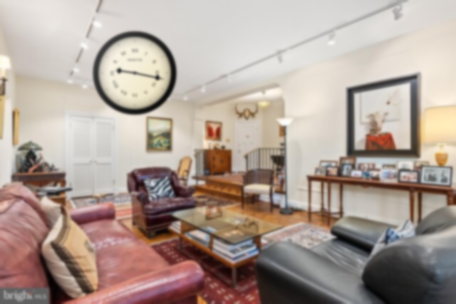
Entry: 9:17
